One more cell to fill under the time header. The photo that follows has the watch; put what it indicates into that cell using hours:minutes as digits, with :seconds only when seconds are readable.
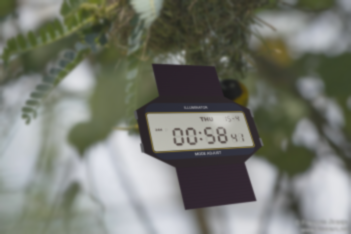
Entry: 0:58:41
